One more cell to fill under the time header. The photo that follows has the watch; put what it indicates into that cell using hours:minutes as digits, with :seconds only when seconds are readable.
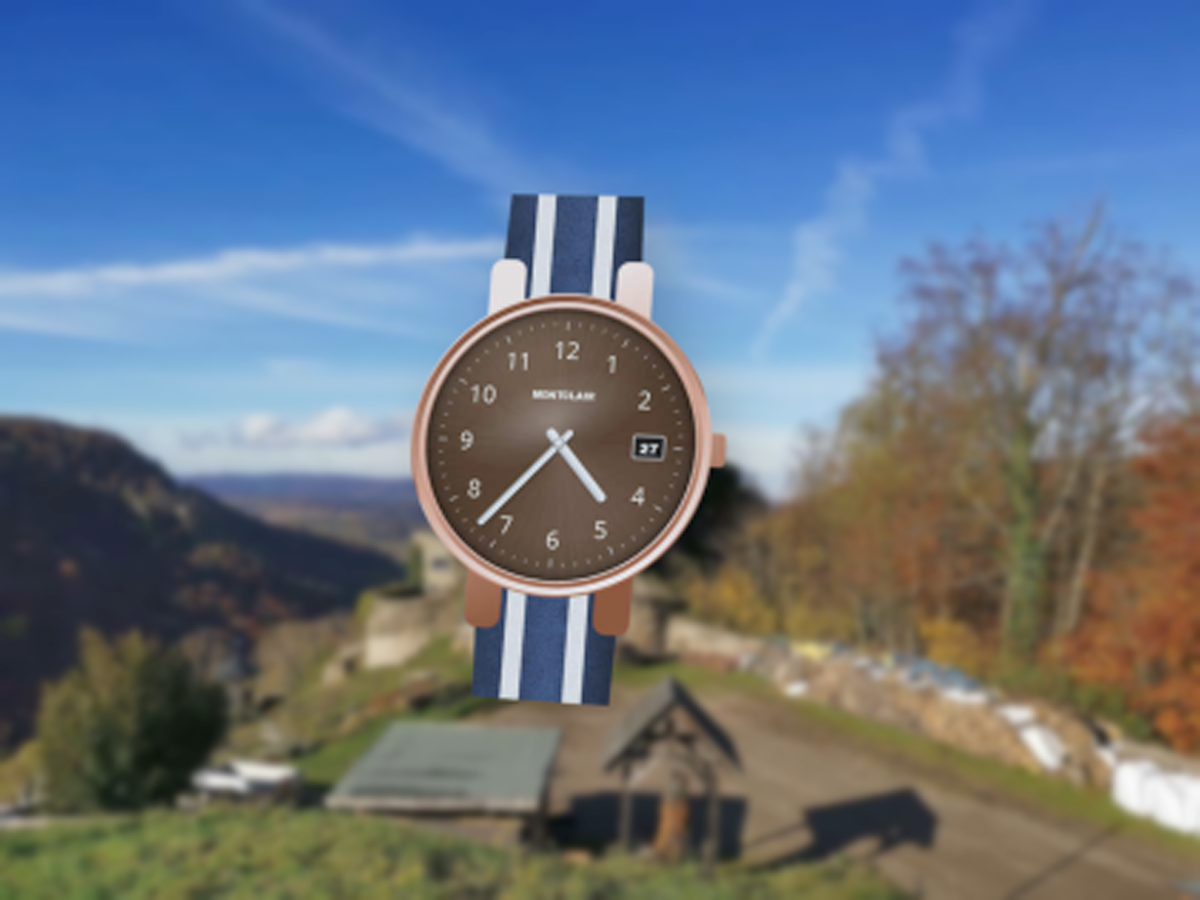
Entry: 4:37
